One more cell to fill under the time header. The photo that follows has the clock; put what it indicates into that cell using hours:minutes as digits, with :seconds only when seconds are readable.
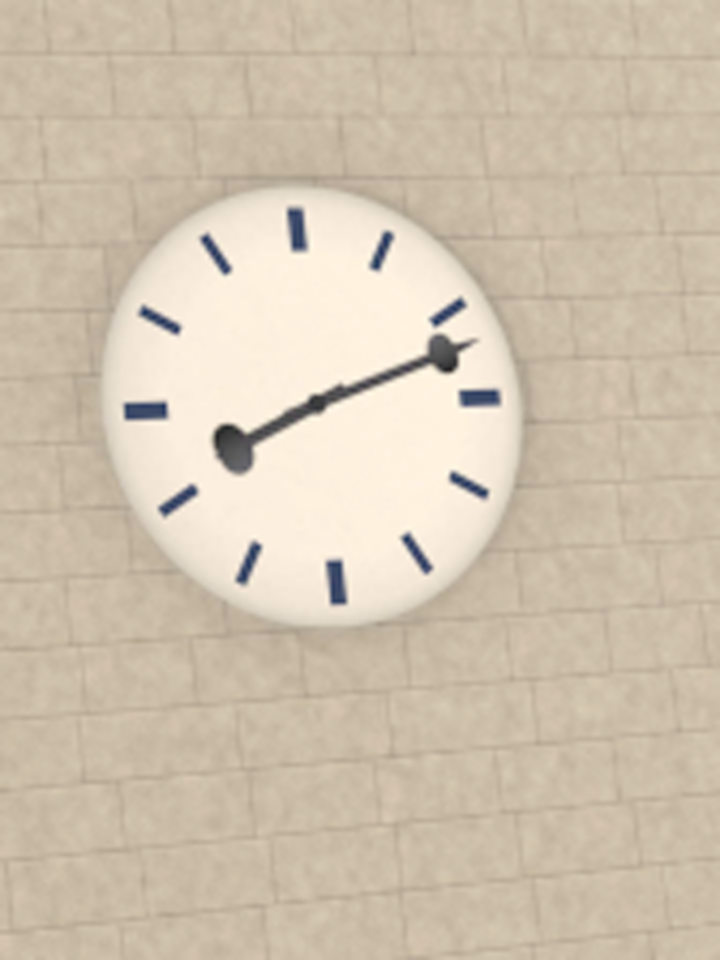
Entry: 8:12
